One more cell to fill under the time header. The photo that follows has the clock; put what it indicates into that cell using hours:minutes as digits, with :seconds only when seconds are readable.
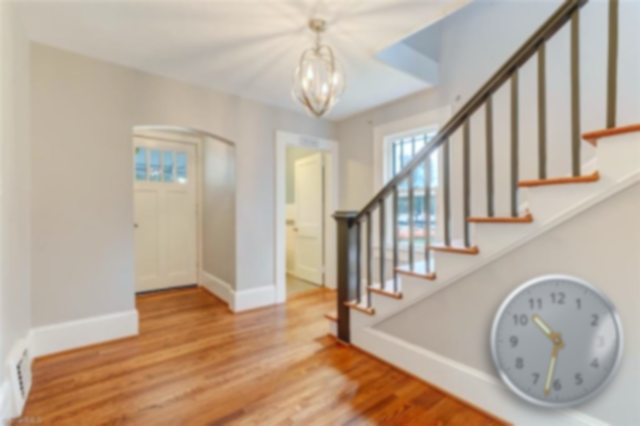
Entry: 10:32
